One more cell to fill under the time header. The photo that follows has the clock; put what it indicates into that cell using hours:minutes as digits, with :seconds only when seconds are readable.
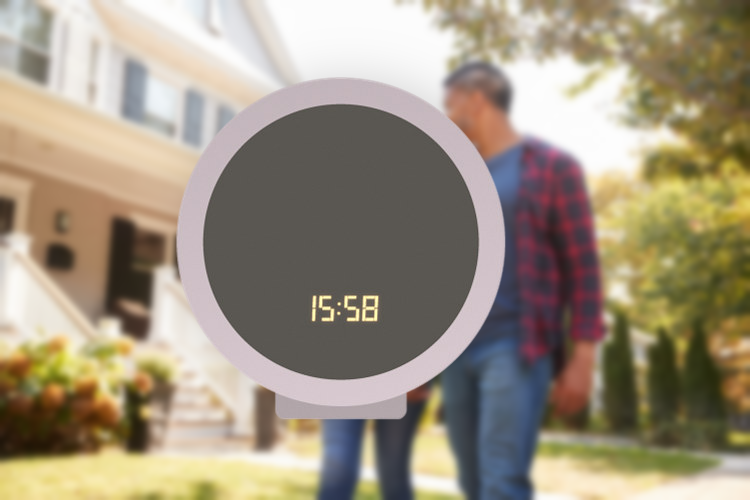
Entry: 15:58
